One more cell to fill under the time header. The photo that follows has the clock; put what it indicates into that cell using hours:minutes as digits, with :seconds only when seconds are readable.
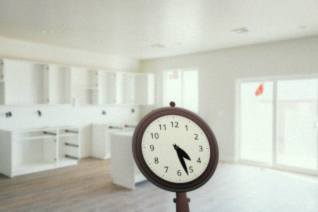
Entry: 4:27
